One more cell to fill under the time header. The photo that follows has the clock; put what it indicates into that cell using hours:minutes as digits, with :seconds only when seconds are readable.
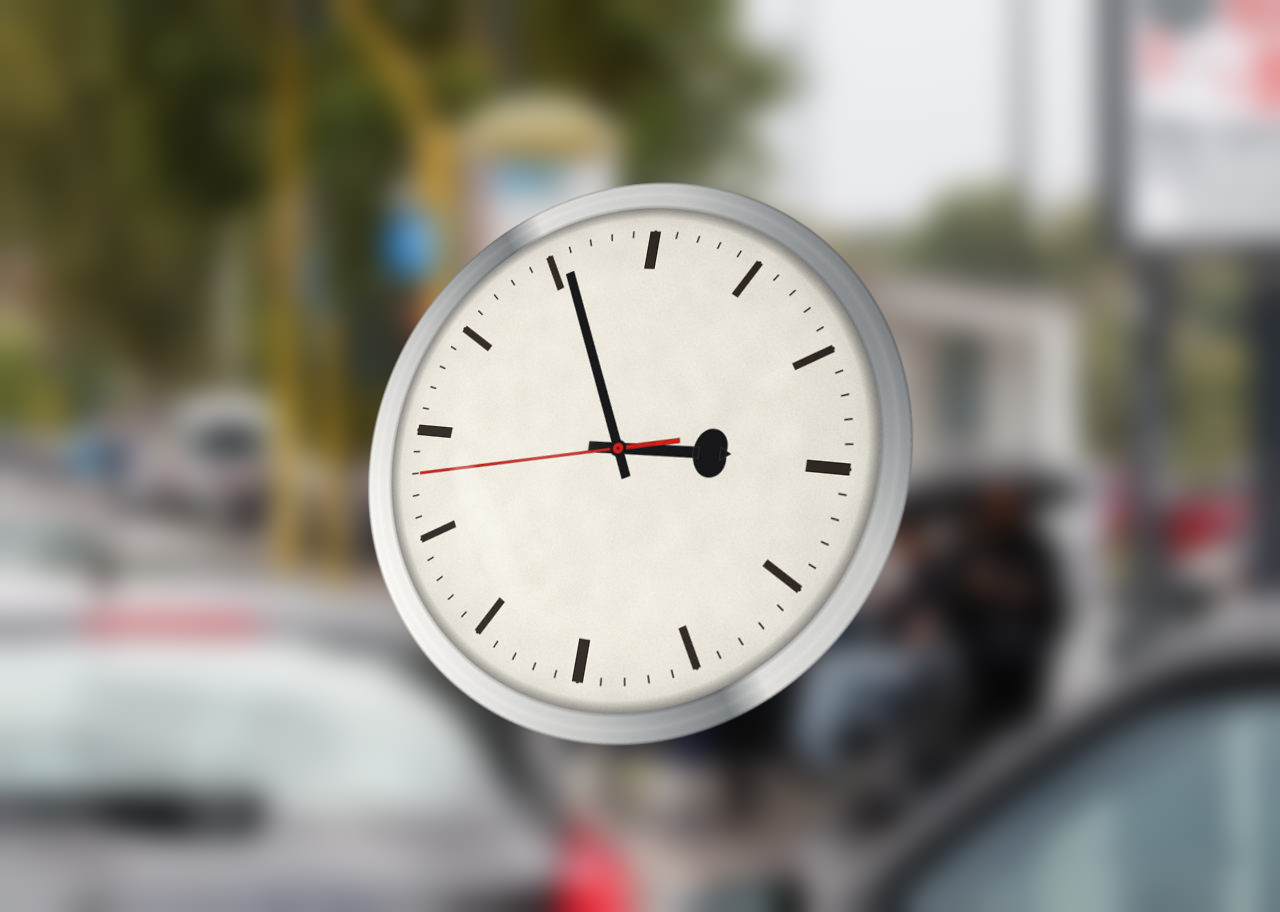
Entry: 2:55:43
